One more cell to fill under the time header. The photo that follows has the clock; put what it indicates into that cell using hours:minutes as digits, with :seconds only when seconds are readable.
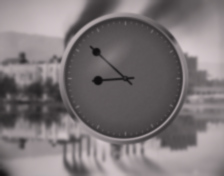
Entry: 8:52
